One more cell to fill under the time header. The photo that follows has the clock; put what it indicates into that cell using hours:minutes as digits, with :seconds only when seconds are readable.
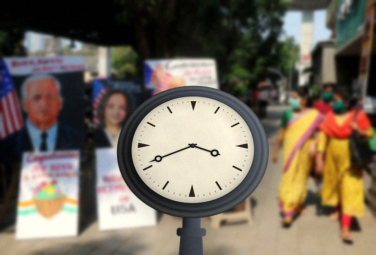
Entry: 3:41
